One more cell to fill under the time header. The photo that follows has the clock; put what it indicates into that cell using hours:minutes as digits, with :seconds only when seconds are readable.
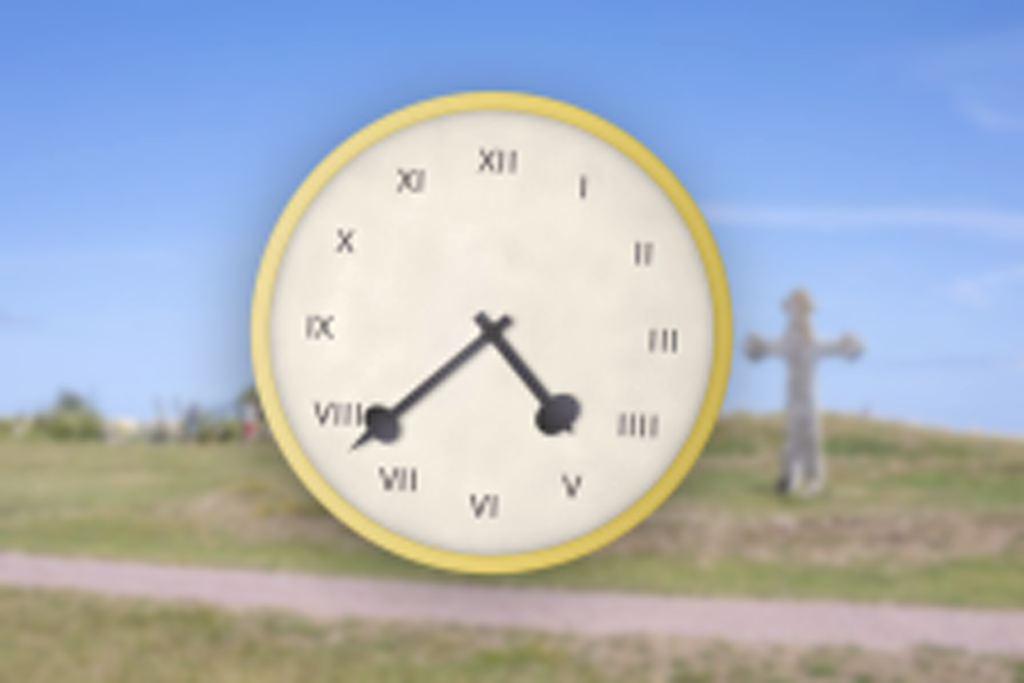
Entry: 4:38
